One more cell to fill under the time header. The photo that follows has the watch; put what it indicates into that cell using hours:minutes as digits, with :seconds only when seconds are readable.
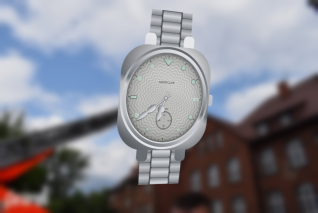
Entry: 6:39
